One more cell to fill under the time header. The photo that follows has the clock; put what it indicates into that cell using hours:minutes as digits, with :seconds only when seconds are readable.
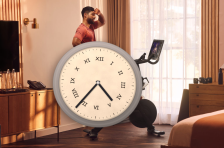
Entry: 4:36
